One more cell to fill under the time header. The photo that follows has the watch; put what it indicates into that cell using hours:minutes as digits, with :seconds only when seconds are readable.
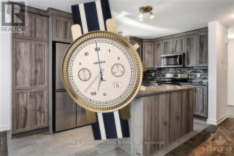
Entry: 6:38
